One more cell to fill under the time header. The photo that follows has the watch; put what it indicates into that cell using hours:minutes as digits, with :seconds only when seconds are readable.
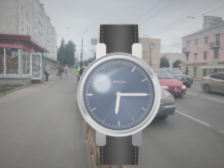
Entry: 6:15
